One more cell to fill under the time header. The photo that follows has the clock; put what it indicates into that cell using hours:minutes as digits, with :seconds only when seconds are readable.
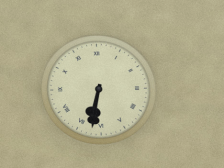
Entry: 6:32
